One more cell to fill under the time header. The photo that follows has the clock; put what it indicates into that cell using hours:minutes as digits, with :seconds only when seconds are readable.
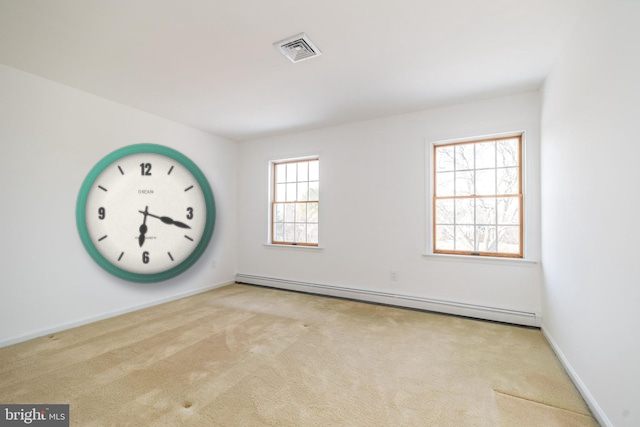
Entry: 6:18
